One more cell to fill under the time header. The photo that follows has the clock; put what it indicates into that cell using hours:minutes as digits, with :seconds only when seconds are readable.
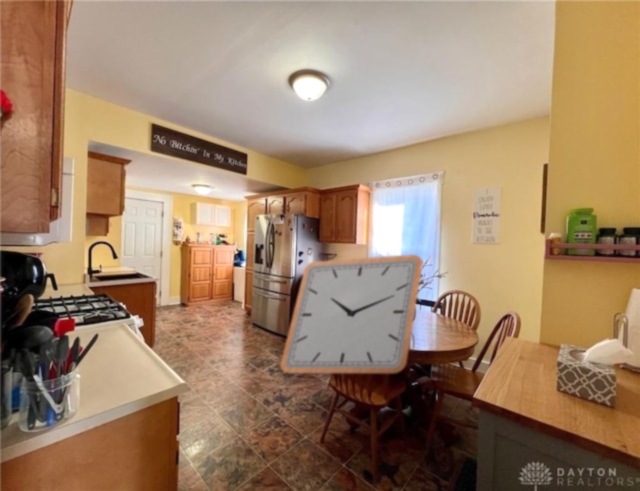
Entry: 10:11
